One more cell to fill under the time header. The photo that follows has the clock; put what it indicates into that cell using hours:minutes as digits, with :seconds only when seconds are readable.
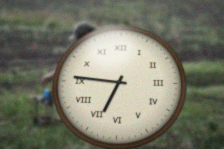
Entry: 6:46
